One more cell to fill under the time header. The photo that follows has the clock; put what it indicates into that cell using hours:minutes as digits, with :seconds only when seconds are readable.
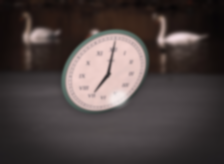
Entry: 7:00
